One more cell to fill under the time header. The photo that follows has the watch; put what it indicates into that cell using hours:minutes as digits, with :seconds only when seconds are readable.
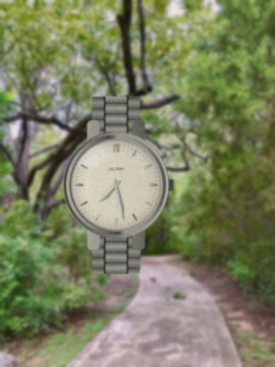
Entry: 7:28
